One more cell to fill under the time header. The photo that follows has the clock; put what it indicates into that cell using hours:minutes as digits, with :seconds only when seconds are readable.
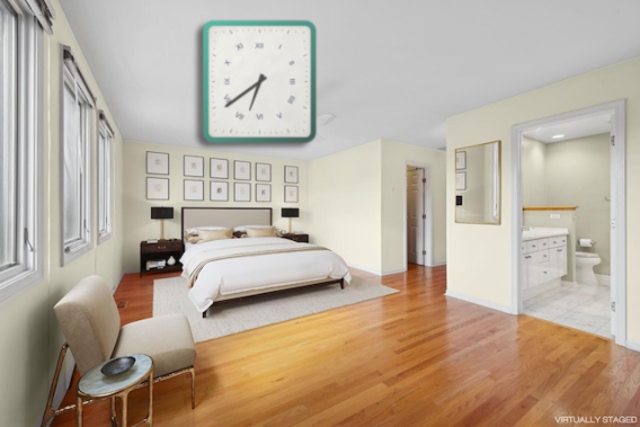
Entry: 6:39
